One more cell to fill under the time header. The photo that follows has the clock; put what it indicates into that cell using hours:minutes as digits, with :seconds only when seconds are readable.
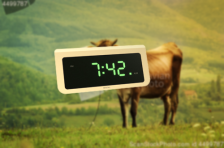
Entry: 7:42
